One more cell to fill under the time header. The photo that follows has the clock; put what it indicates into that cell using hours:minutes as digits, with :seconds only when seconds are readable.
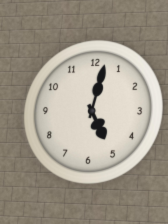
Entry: 5:02
